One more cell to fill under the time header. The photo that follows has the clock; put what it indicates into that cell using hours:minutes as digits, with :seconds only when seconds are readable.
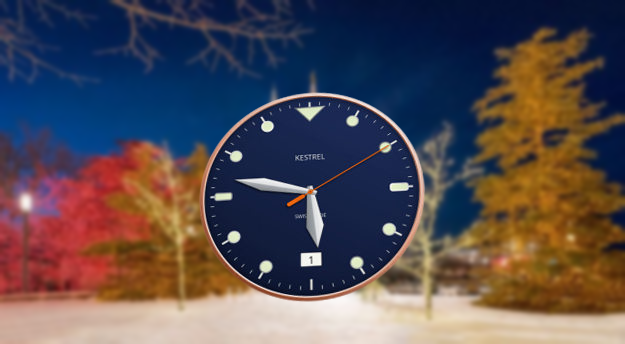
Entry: 5:47:10
